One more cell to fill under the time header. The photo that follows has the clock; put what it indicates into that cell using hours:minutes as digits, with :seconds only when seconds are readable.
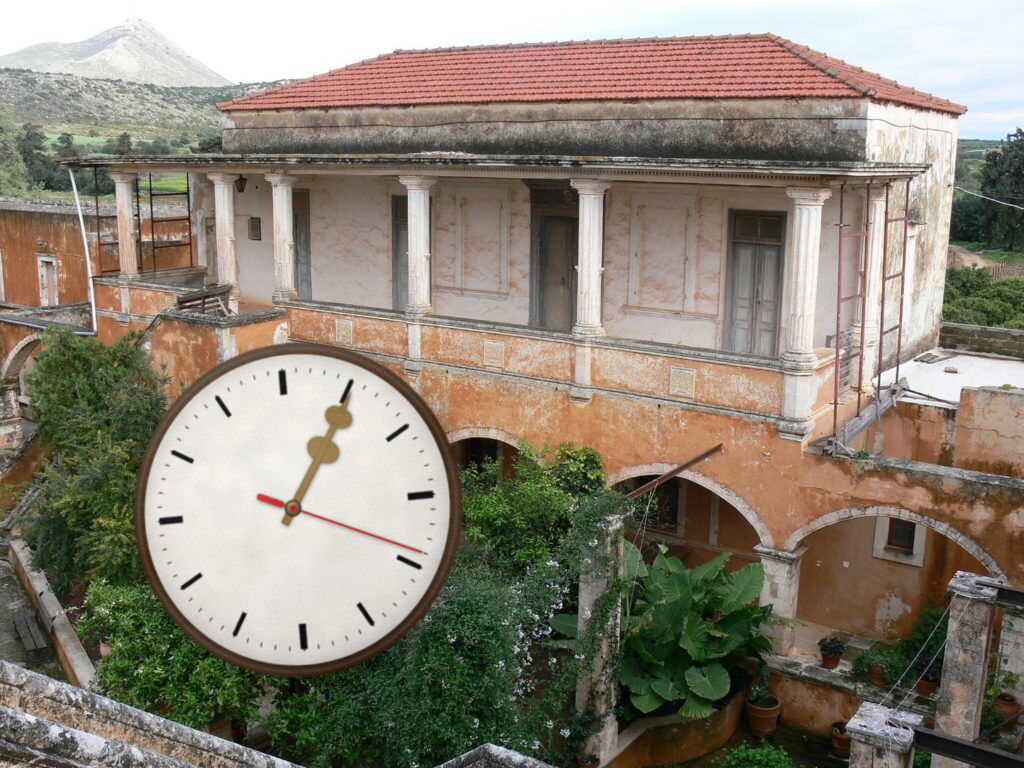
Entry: 1:05:19
